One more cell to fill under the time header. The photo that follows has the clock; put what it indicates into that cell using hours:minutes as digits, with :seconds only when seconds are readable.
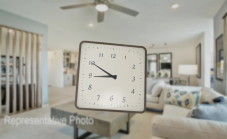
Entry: 8:50
